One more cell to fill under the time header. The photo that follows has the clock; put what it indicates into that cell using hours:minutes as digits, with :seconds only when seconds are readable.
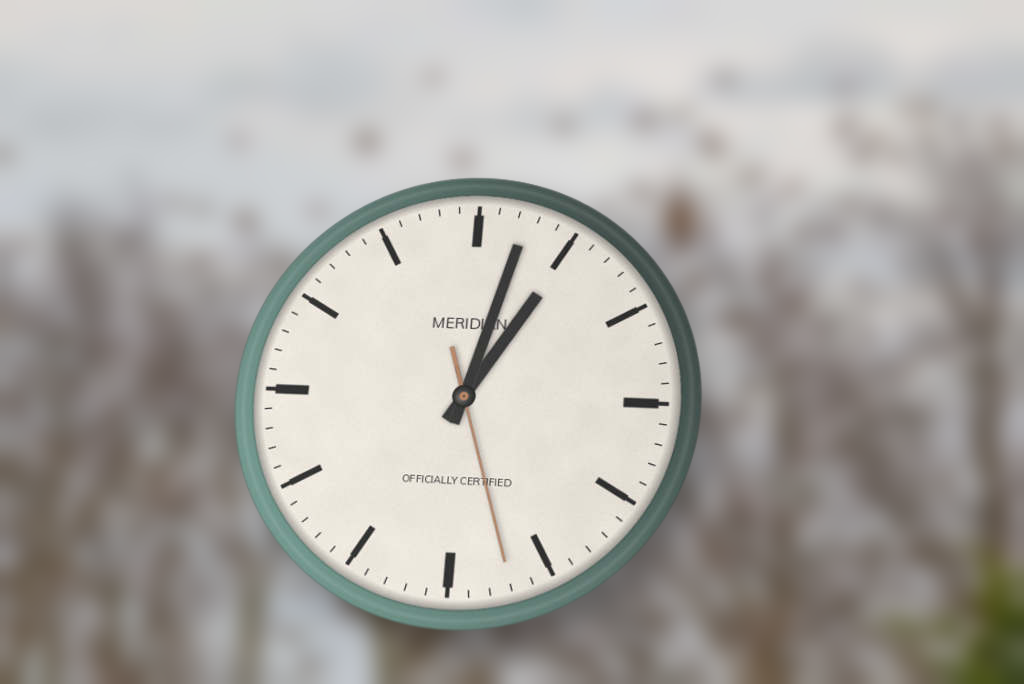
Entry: 1:02:27
